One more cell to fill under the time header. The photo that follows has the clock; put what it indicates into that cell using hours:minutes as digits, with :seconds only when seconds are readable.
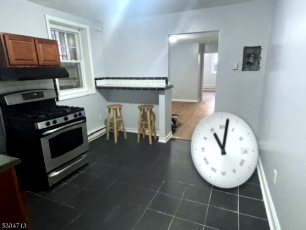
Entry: 11:02
